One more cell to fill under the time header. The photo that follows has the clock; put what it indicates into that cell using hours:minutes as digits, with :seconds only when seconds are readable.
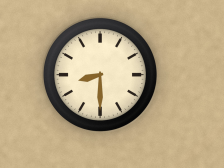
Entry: 8:30
